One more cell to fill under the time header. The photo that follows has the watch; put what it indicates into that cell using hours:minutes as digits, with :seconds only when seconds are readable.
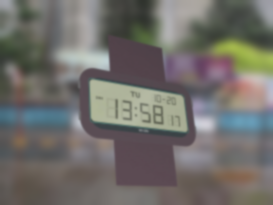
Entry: 13:58
